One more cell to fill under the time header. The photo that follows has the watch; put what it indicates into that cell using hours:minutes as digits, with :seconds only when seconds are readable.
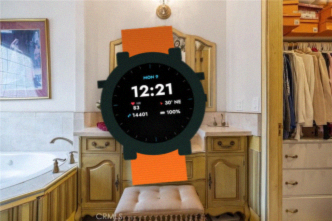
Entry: 12:21
